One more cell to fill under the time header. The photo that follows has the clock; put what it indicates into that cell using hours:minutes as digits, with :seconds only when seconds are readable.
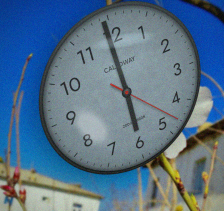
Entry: 5:59:23
